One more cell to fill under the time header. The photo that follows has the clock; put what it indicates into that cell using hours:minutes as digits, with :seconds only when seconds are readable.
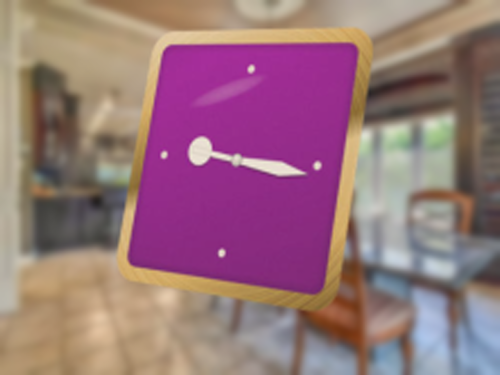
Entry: 9:16
